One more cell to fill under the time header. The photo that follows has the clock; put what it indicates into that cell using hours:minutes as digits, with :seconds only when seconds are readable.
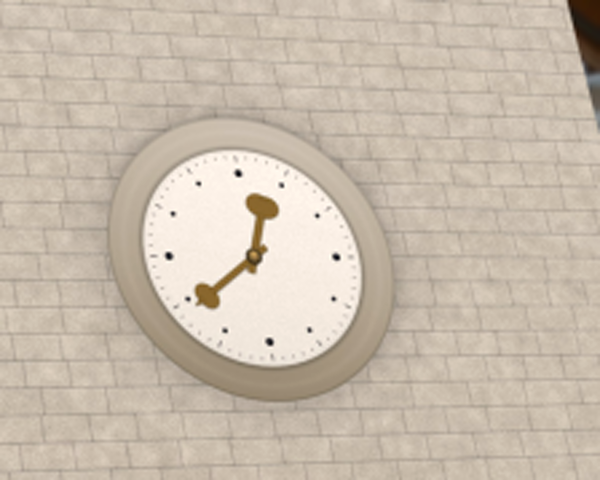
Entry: 12:39
